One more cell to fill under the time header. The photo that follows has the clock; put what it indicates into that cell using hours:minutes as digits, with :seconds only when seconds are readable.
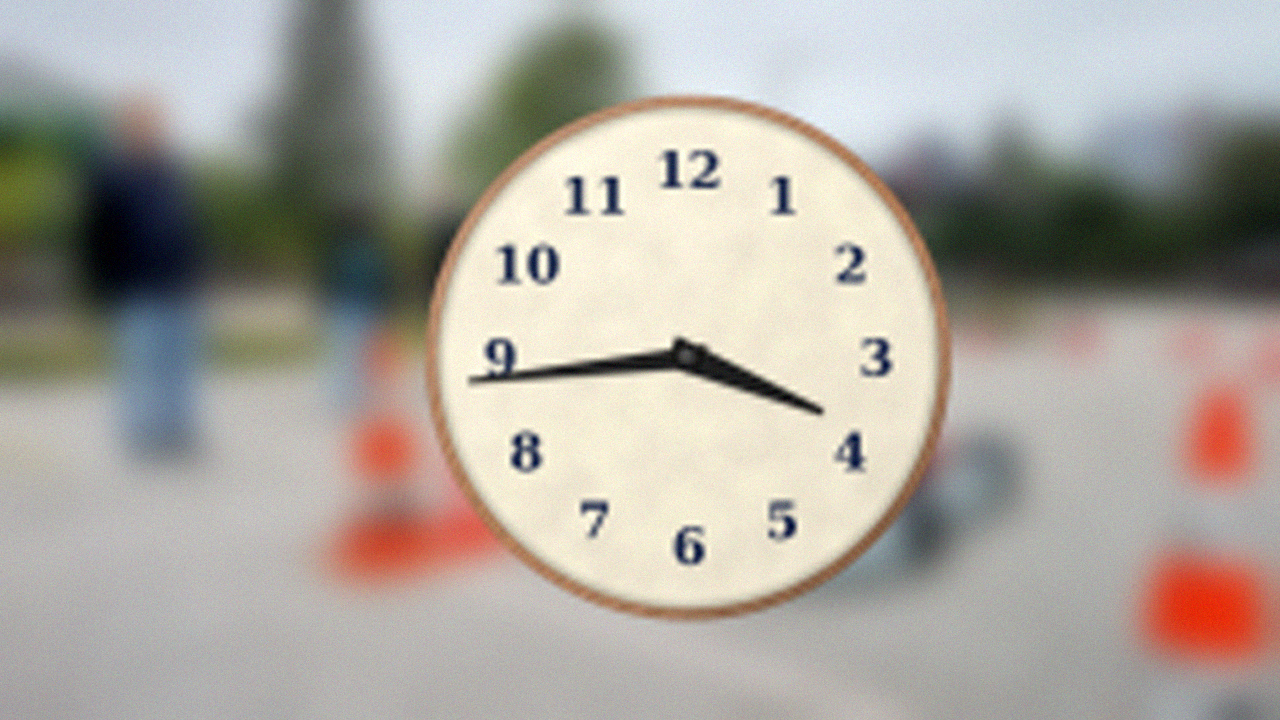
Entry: 3:44
